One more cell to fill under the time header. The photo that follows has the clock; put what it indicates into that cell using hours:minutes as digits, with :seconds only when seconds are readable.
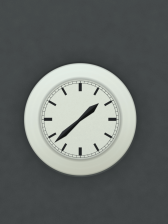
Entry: 1:38
